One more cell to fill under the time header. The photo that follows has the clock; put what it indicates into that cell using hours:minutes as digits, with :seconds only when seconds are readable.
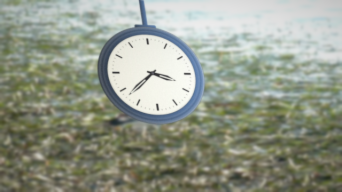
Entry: 3:38
